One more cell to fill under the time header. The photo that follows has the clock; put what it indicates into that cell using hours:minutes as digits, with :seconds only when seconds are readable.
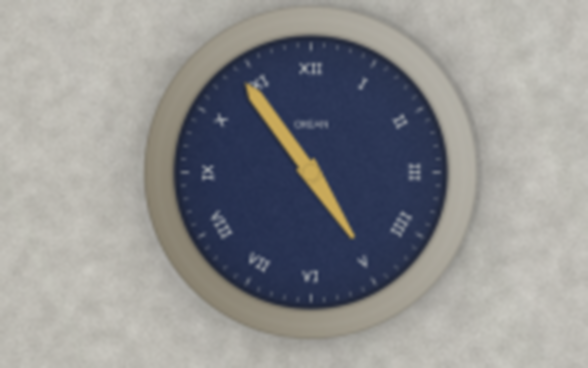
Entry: 4:54
